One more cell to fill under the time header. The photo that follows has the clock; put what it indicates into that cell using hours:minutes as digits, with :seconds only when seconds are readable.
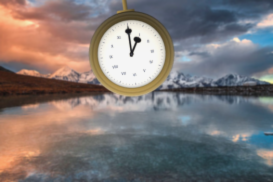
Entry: 1:00
